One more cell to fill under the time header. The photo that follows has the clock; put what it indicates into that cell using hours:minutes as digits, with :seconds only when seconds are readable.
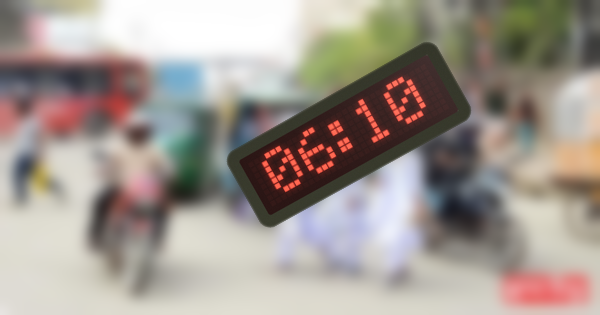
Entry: 6:10
